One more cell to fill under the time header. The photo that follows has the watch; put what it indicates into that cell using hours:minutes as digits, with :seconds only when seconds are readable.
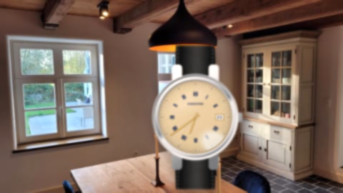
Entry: 6:39
